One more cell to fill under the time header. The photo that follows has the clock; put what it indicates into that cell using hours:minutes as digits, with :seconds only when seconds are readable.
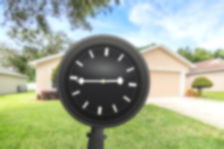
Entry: 2:44
